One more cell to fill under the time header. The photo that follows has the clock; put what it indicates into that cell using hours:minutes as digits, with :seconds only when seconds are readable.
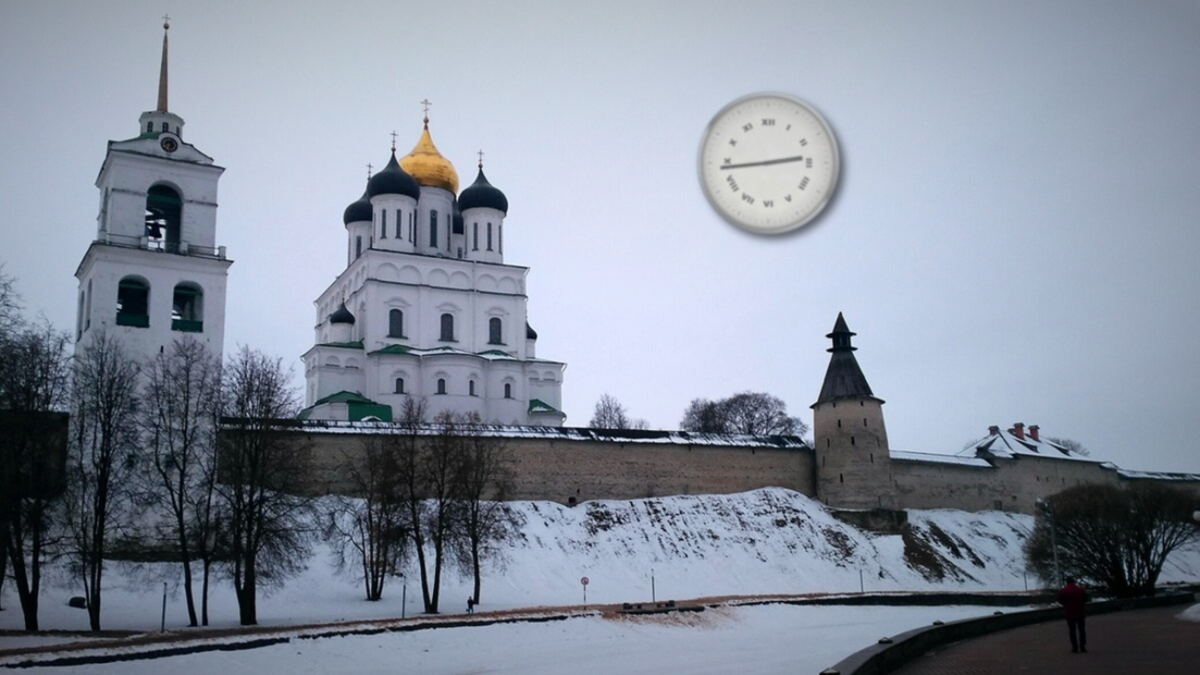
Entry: 2:44
